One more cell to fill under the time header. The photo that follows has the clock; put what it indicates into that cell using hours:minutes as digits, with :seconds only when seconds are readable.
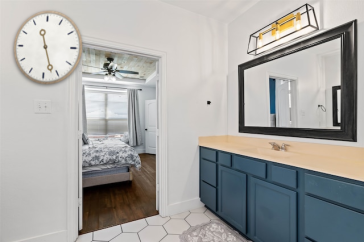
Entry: 11:27
